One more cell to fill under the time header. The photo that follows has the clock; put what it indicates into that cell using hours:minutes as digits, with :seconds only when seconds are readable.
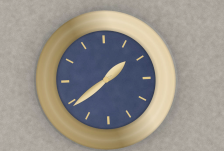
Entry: 1:39
